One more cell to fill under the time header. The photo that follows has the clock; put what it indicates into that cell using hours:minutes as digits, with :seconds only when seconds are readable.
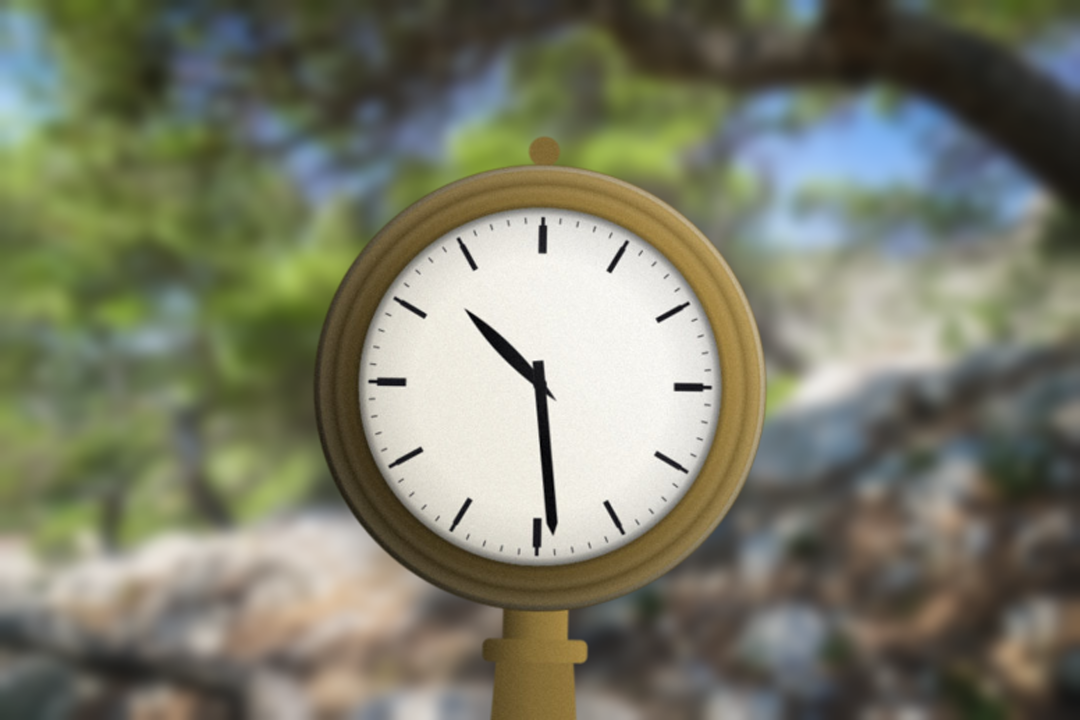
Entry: 10:29
